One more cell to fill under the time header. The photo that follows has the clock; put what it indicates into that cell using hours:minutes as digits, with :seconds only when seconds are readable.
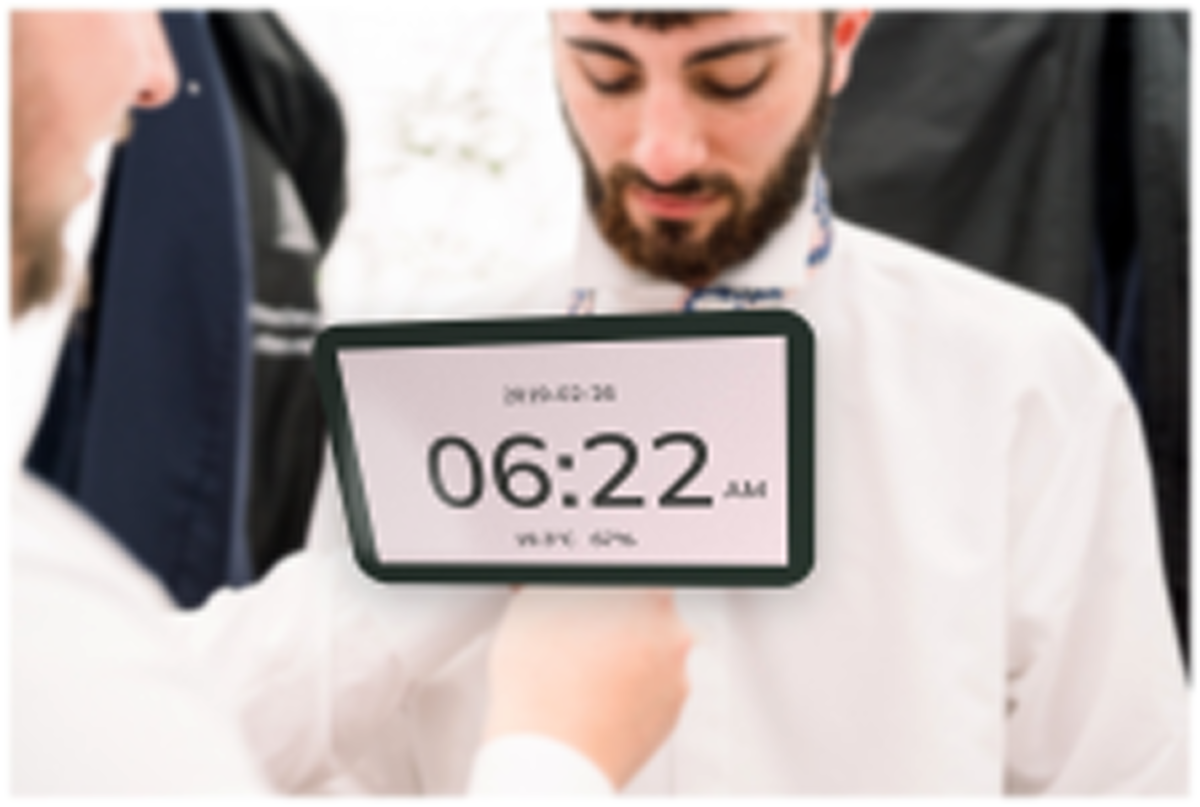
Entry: 6:22
